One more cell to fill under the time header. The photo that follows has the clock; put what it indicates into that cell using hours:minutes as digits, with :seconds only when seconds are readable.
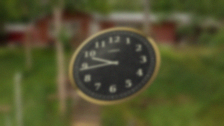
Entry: 9:44
